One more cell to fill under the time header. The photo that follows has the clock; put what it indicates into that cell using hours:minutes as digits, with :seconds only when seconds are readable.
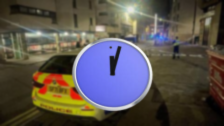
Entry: 12:03
